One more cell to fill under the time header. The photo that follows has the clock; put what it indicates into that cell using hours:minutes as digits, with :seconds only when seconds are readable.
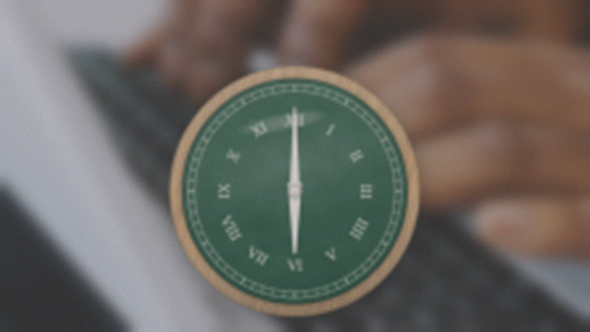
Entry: 6:00
